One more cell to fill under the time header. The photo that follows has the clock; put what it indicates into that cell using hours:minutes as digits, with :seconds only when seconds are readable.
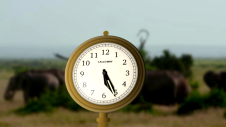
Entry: 5:26
